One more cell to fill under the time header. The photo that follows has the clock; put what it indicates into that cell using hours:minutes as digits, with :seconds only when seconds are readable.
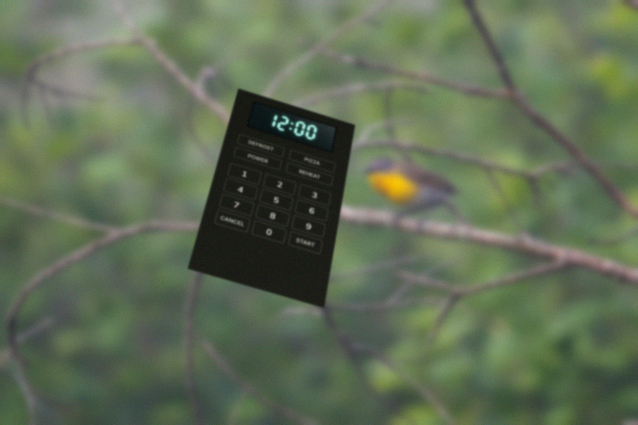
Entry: 12:00
